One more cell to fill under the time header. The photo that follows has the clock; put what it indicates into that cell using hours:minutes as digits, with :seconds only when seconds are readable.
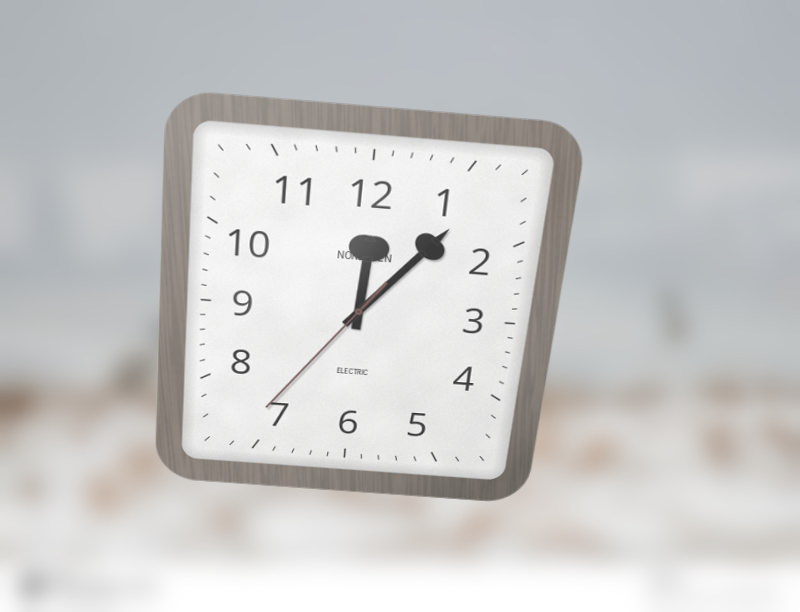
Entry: 12:06:36
